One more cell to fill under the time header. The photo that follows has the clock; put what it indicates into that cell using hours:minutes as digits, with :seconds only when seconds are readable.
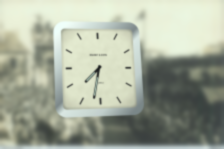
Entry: 7:32
